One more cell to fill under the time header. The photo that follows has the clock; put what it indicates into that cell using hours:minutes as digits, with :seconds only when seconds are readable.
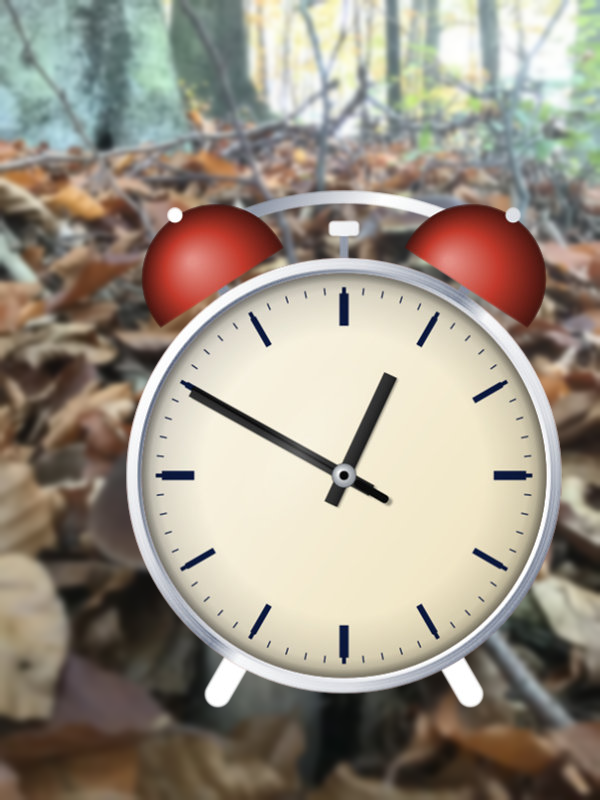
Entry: 12:49:50
